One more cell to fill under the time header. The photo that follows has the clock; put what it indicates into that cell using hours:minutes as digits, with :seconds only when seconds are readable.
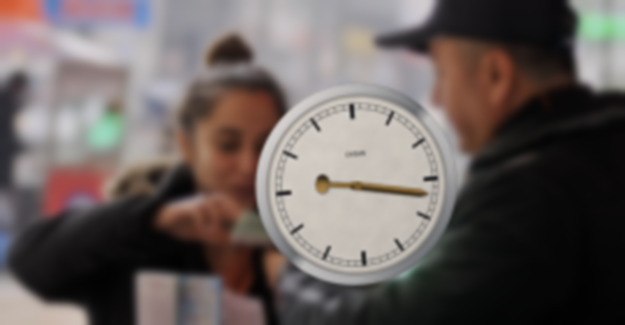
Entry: 9:17
